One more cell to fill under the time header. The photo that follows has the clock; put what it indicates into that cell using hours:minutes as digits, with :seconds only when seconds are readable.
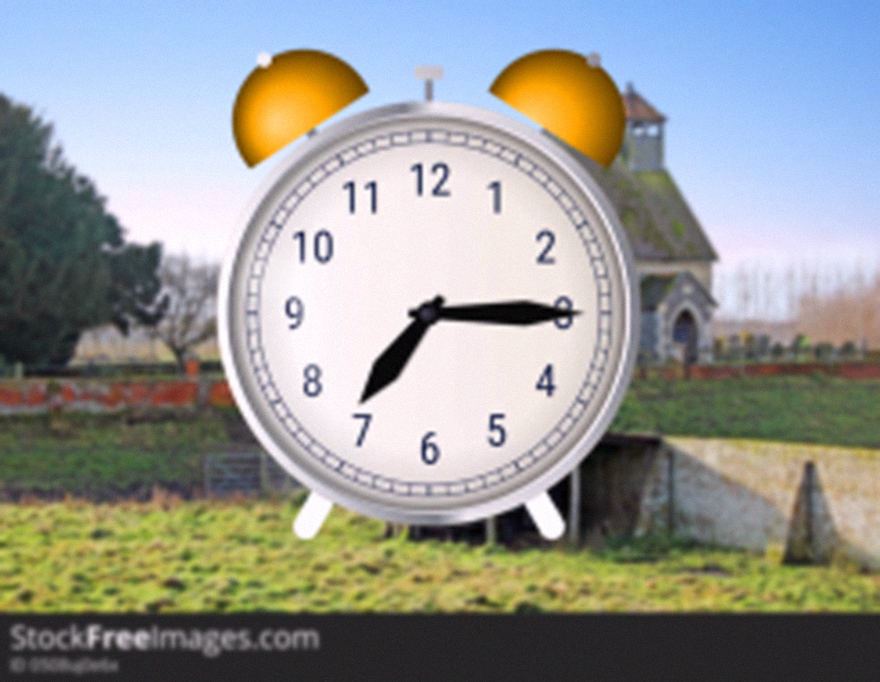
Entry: 7:15
